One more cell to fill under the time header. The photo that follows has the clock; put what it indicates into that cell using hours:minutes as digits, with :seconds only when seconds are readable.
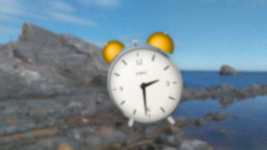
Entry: 2:31
